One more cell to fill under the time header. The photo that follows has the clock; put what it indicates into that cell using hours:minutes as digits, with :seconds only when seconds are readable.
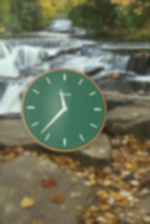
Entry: 11:37
